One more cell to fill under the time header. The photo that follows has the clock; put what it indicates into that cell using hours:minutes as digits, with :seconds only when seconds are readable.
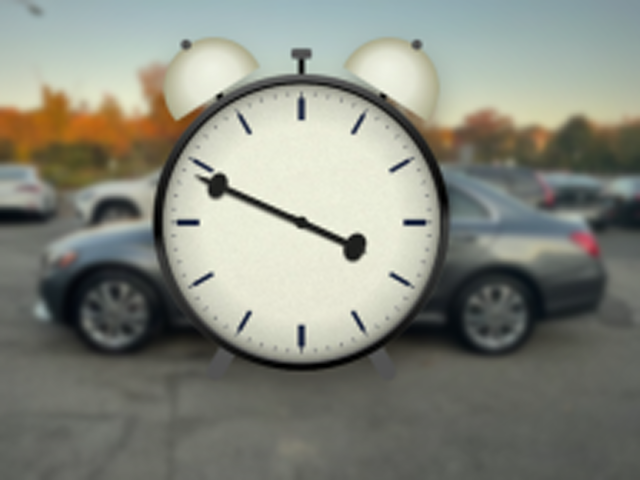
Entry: 3:49
